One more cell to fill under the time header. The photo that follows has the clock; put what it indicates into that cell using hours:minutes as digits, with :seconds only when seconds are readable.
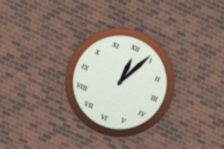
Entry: 12:04
